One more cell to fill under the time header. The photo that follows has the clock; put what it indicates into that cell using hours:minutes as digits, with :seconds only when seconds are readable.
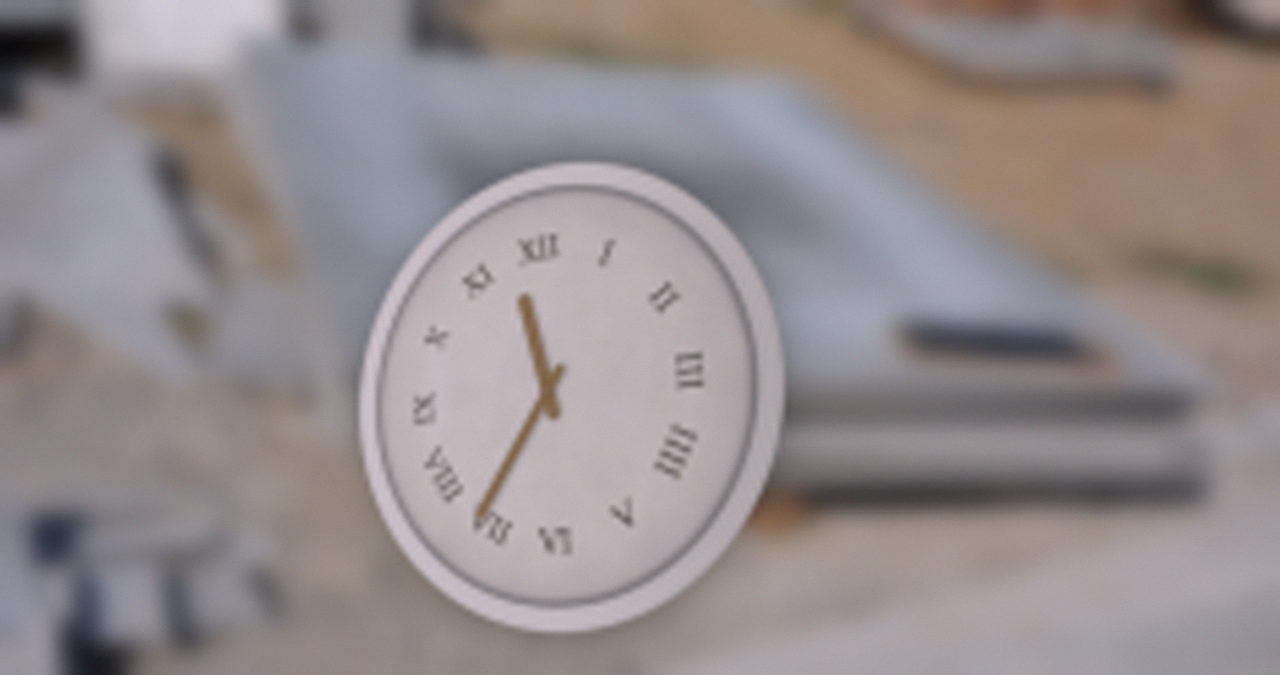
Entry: 11:36
